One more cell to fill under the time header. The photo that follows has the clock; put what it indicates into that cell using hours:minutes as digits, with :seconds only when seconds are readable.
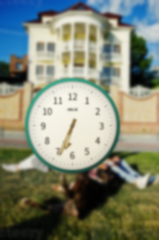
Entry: 6:34
